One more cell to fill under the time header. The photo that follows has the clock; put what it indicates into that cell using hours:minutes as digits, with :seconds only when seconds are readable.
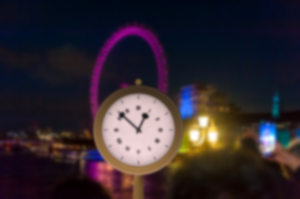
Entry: 12:52
